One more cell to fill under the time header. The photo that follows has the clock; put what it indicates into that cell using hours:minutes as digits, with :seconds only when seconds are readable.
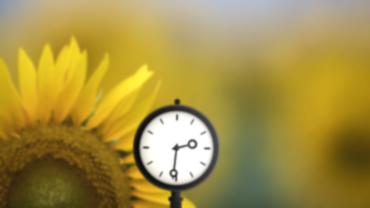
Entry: 2:31
